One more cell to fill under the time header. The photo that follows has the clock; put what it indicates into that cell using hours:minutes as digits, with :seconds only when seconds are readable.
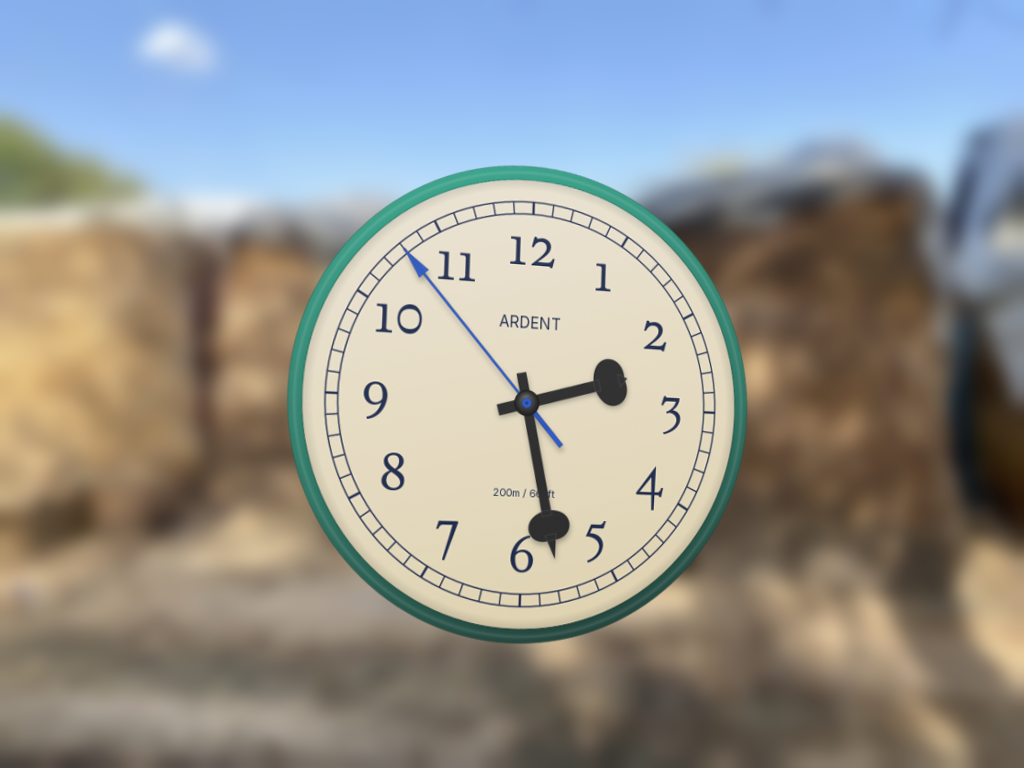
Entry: 2:27:53
